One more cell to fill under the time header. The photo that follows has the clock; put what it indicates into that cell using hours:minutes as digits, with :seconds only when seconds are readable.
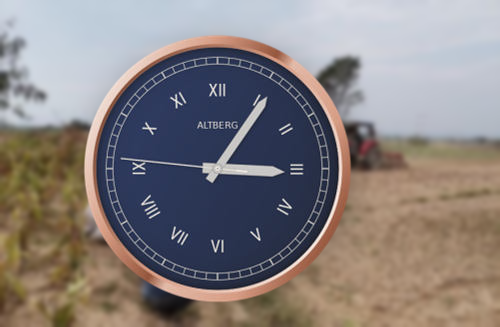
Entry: 3:05:46
